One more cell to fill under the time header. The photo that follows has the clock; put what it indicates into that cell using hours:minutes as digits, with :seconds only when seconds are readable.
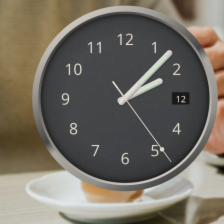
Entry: 2:07:24
